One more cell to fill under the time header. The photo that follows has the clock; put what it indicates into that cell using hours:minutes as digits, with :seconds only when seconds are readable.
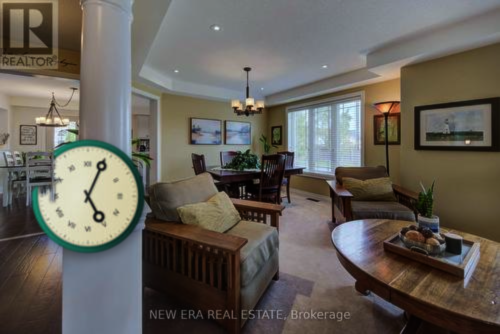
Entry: 5:04
